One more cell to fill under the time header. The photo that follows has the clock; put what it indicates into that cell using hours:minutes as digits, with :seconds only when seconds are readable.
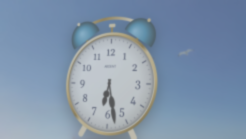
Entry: 6:28
